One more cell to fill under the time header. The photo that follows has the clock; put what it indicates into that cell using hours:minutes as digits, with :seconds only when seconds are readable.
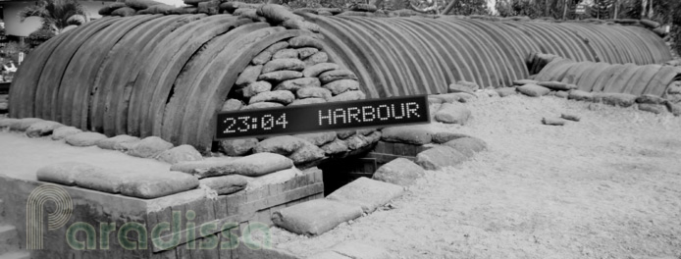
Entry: 23:04
